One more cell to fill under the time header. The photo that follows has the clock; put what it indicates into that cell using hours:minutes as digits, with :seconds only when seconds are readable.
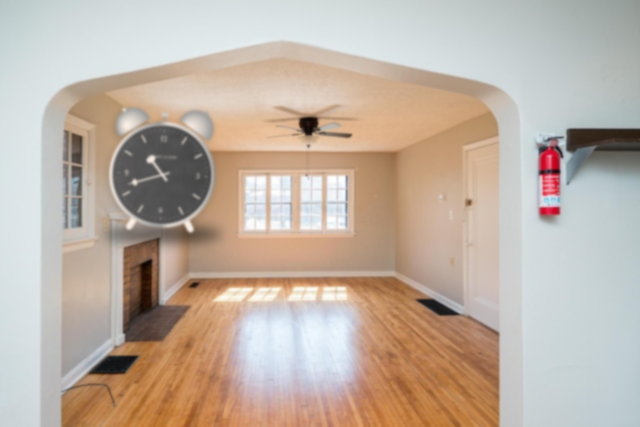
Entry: 10:42
